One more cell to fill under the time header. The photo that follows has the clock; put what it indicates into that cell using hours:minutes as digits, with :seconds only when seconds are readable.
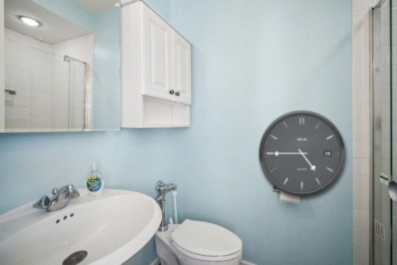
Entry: 4:45
